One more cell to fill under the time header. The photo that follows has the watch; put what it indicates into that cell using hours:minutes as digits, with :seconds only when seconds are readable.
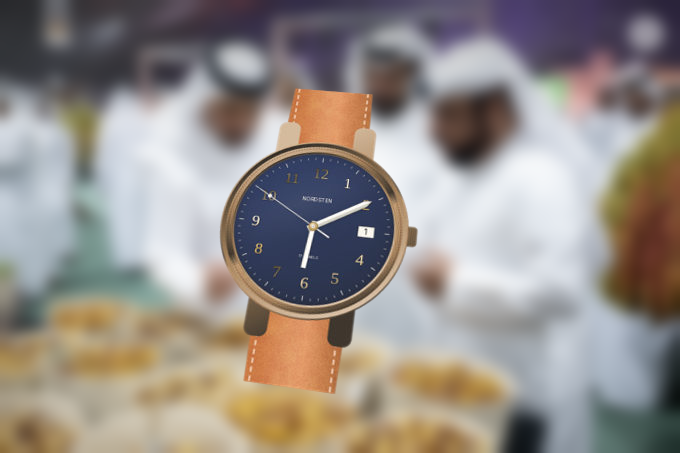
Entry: 6:09:50
